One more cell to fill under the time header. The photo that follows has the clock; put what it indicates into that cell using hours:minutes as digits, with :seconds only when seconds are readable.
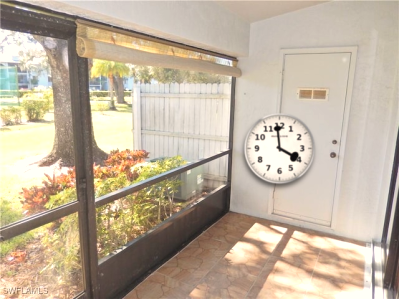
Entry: 3:59
